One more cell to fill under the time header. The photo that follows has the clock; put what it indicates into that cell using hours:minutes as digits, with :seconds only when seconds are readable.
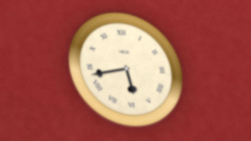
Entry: 5:43
